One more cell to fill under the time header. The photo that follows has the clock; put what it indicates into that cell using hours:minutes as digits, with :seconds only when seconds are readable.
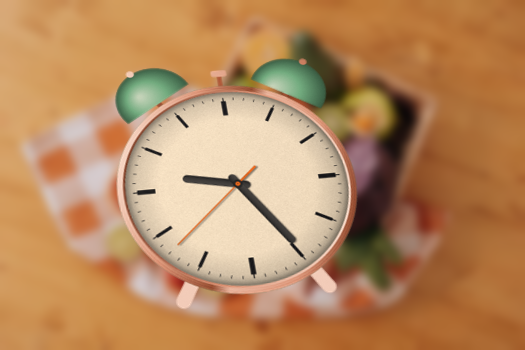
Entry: 9:24:38
